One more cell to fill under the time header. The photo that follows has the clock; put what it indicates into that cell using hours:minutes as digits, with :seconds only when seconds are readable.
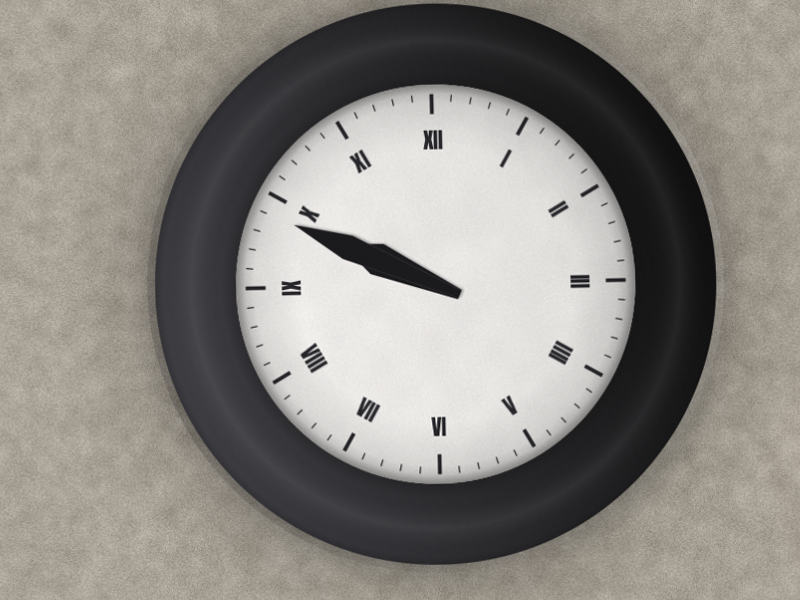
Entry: 9:49
